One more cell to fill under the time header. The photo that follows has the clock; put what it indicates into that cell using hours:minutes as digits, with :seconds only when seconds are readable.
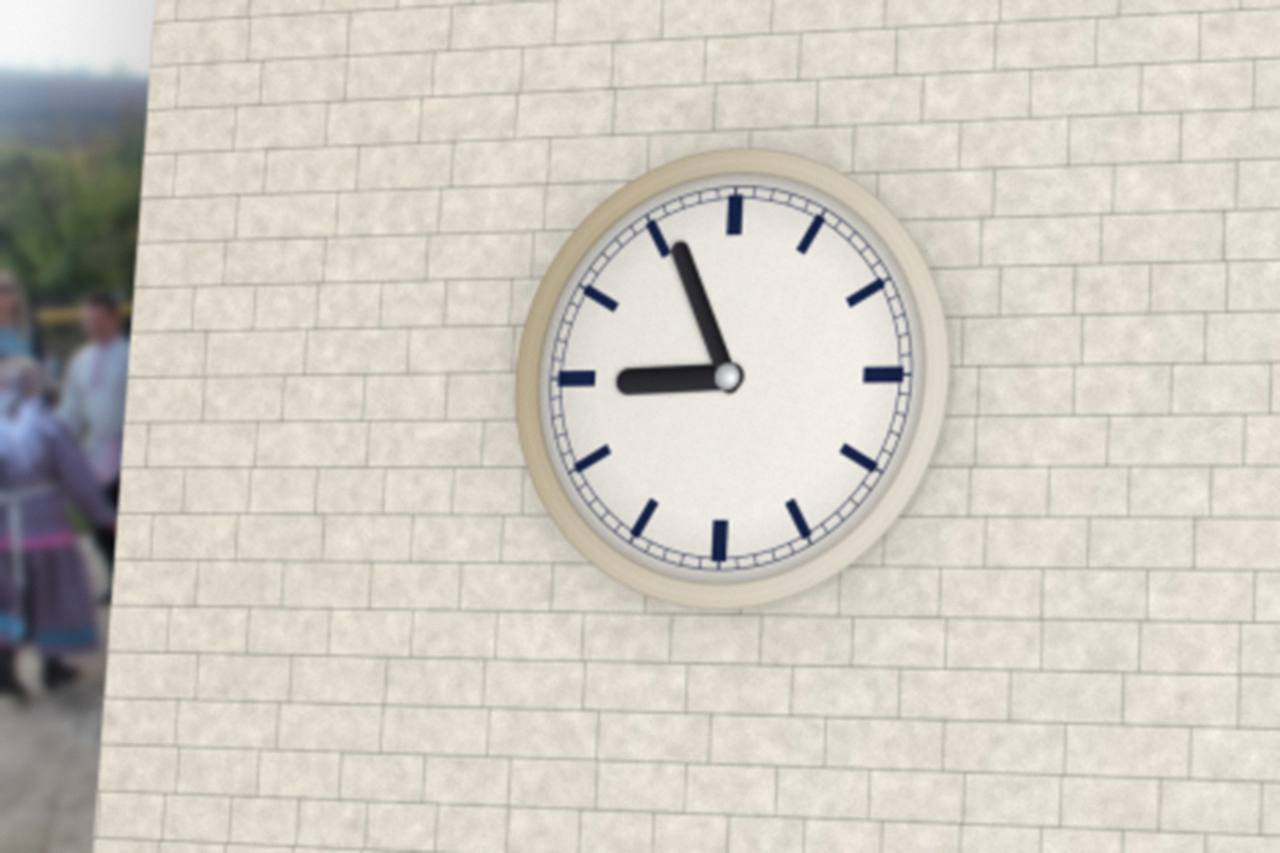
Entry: 8:56
